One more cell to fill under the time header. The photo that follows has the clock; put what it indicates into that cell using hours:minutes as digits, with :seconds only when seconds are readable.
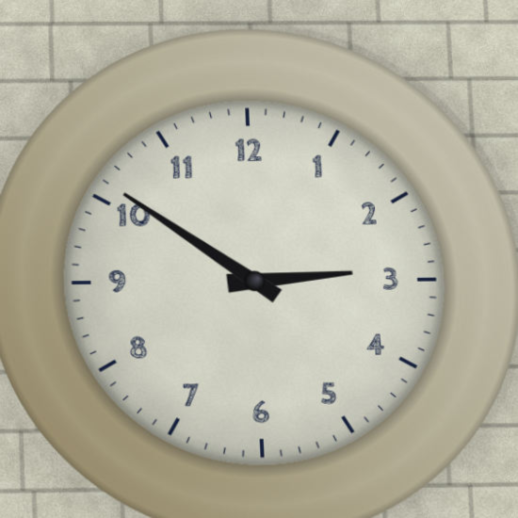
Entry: 2:51
